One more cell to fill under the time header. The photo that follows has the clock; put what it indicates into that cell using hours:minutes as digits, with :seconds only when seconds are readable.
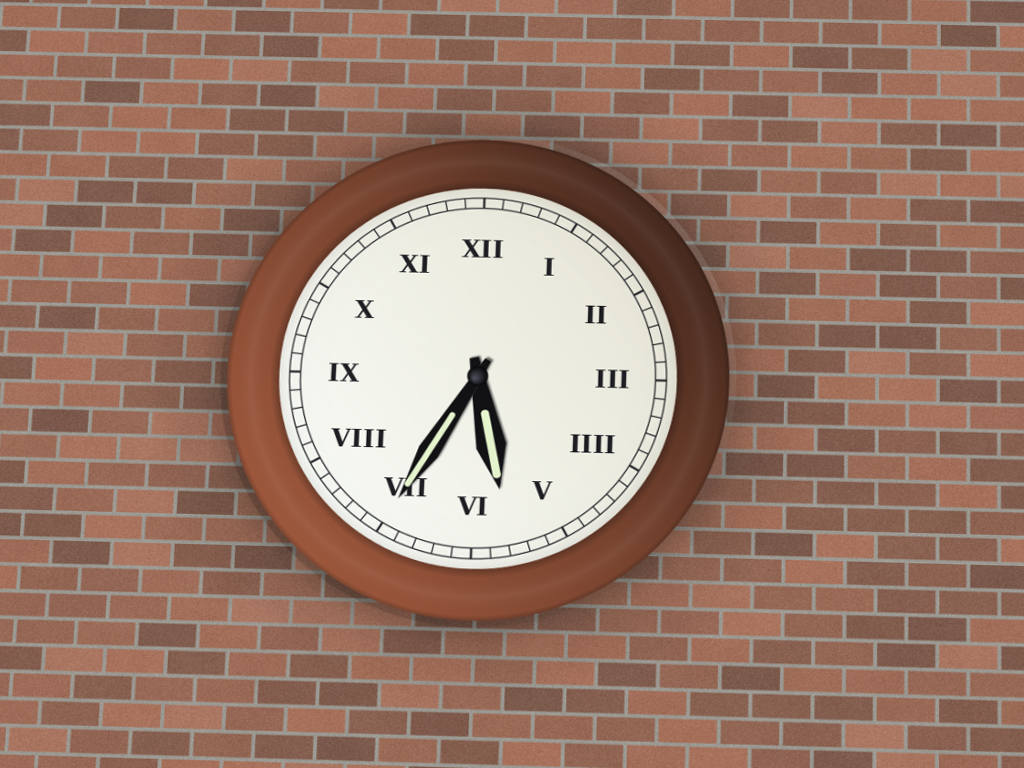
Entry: 5:35
